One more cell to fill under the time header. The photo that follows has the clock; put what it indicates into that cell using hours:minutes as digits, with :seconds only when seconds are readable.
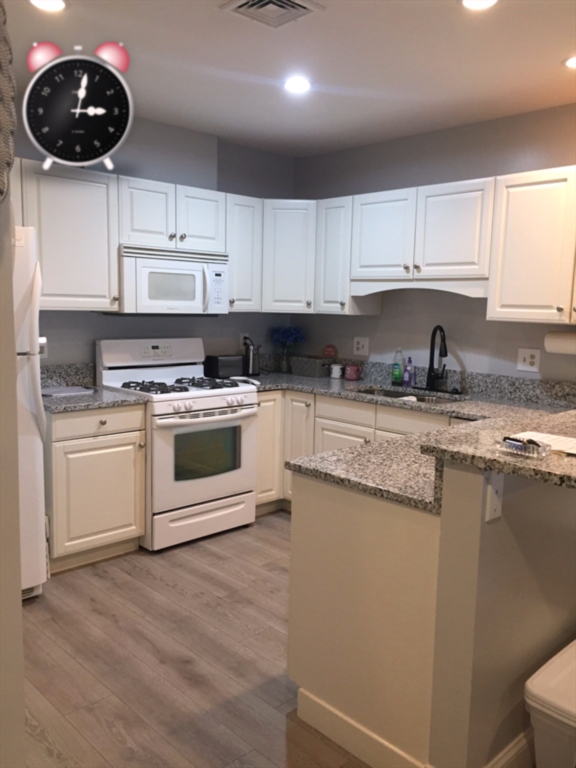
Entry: 3:02
